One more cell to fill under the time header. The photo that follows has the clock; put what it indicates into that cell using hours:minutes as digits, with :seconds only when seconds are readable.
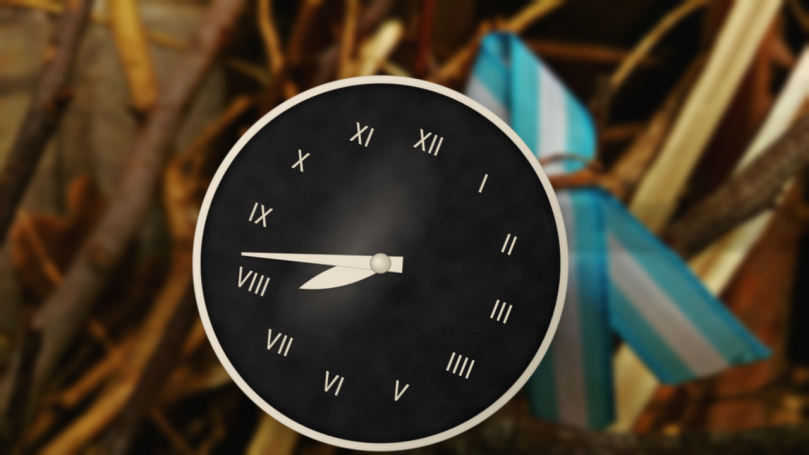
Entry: 7:42
